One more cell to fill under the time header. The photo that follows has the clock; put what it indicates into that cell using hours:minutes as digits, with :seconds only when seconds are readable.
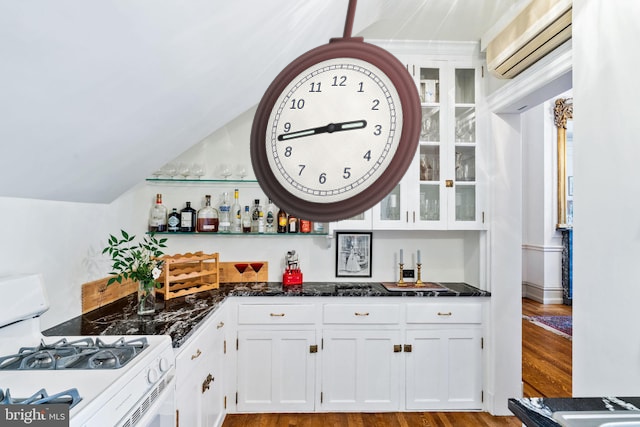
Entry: 2:43
